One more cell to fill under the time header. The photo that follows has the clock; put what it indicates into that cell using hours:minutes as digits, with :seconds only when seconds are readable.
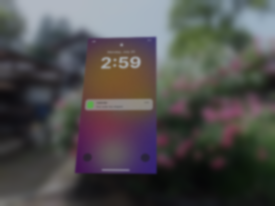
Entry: 2:59
